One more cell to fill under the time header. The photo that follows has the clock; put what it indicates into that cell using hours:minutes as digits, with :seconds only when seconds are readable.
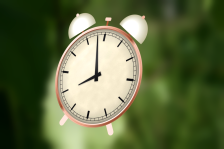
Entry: 7:58
